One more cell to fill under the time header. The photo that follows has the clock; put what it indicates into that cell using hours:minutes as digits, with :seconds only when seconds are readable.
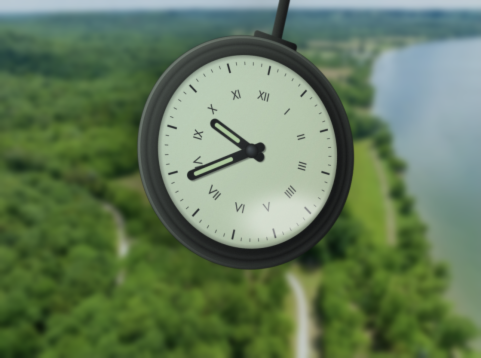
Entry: 9:39
